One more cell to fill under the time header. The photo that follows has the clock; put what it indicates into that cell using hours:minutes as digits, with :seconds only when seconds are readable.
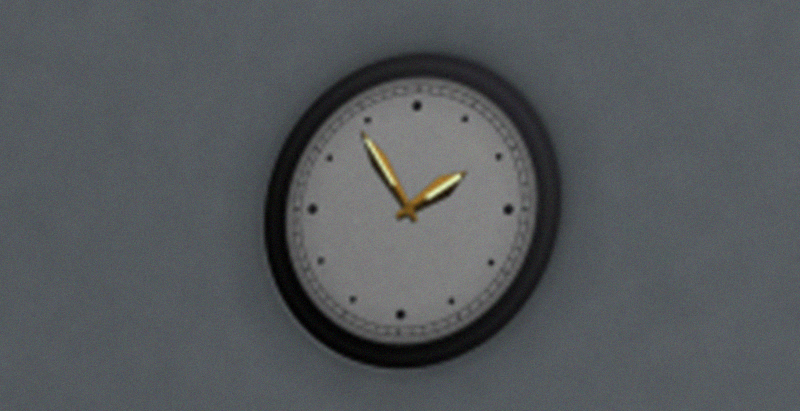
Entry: 1:54
